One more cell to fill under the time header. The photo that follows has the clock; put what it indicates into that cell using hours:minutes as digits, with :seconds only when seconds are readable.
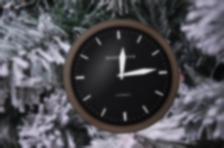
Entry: 12:14
